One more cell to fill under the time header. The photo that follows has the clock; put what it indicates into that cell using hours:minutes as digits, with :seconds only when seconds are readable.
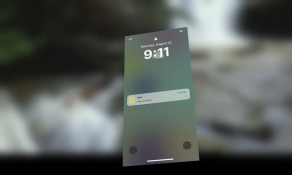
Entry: 9:11
